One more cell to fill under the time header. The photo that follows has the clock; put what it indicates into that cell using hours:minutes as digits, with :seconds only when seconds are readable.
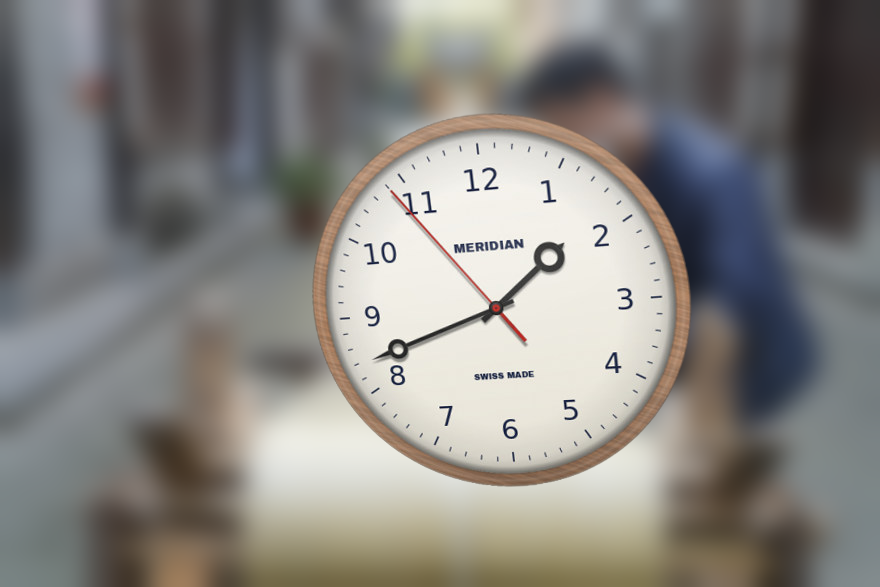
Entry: 1:41:54
